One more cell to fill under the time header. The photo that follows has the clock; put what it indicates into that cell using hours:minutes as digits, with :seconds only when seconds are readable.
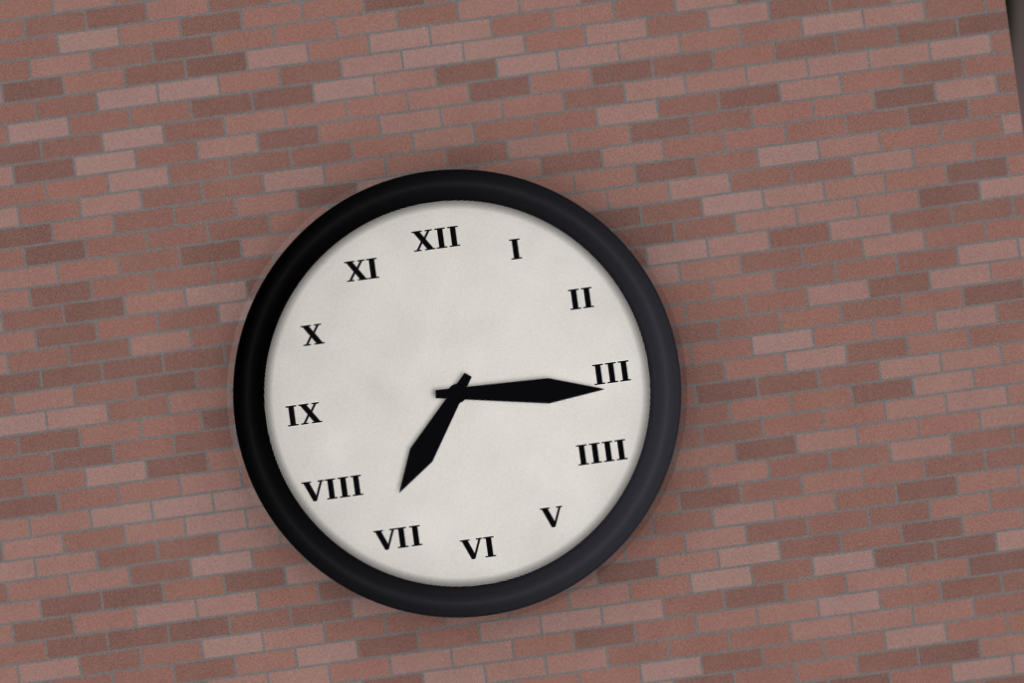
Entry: 7:16
